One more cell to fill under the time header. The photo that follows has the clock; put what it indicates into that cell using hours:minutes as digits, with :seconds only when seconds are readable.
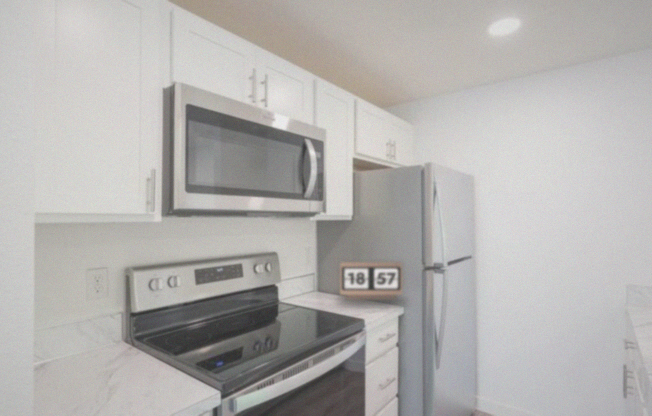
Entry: 18:57
